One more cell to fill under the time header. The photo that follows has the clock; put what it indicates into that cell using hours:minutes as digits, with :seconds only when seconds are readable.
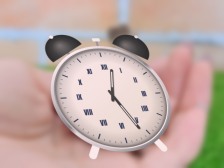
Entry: 12:26
